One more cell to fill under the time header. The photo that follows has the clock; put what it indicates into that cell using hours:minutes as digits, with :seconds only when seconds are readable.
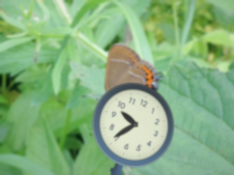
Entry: 9:36
